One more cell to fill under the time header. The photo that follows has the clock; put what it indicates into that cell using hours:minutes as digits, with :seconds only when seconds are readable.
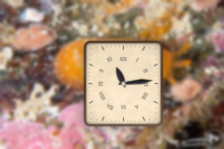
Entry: 11:14
